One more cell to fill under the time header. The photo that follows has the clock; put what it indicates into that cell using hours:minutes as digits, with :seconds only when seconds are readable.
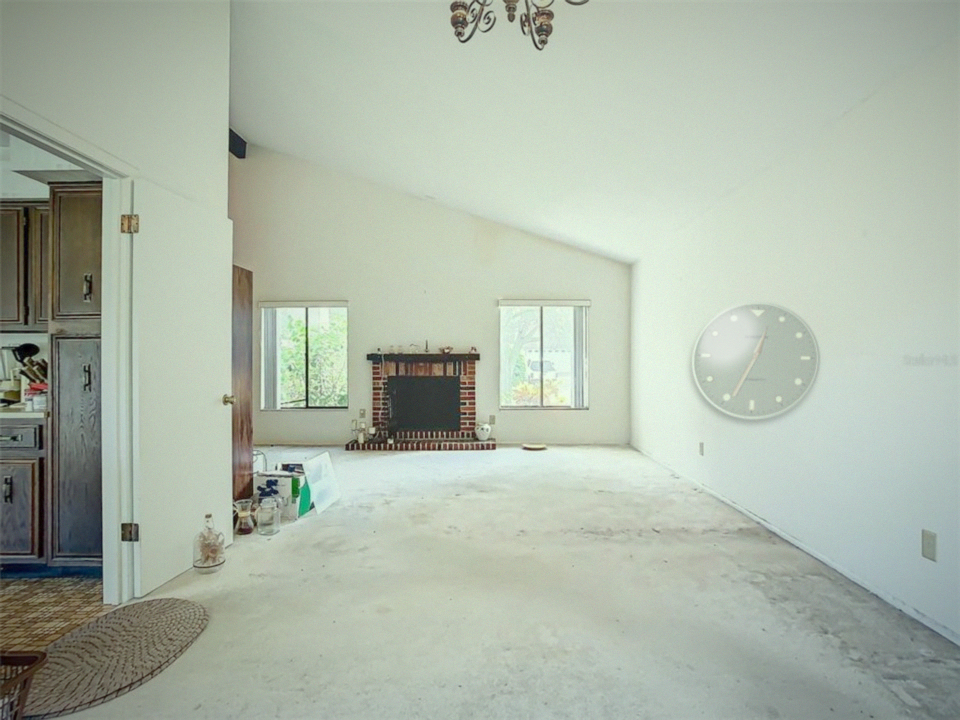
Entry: 12:34
